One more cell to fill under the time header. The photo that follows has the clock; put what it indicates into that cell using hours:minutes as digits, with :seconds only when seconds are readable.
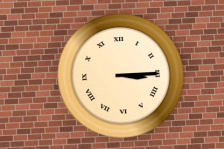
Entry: 3:15
